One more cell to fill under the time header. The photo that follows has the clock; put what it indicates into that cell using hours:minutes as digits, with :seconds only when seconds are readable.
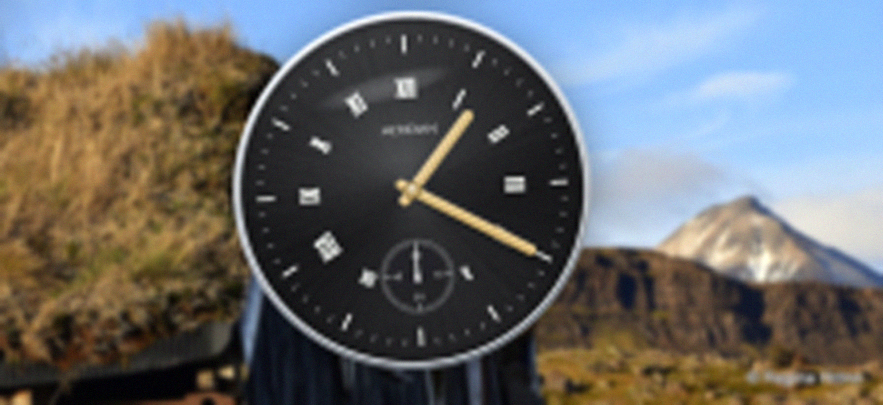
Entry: 1:20
